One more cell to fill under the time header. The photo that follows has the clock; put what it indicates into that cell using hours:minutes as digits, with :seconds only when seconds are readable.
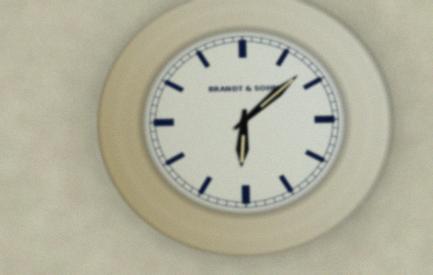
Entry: 6:08
